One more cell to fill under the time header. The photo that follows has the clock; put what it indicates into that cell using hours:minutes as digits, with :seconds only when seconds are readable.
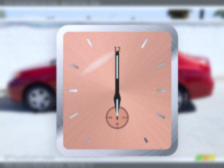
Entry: 6:00
